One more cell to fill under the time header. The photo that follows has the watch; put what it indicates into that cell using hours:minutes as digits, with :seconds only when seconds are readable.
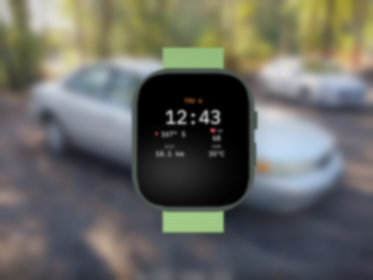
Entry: 12:43
